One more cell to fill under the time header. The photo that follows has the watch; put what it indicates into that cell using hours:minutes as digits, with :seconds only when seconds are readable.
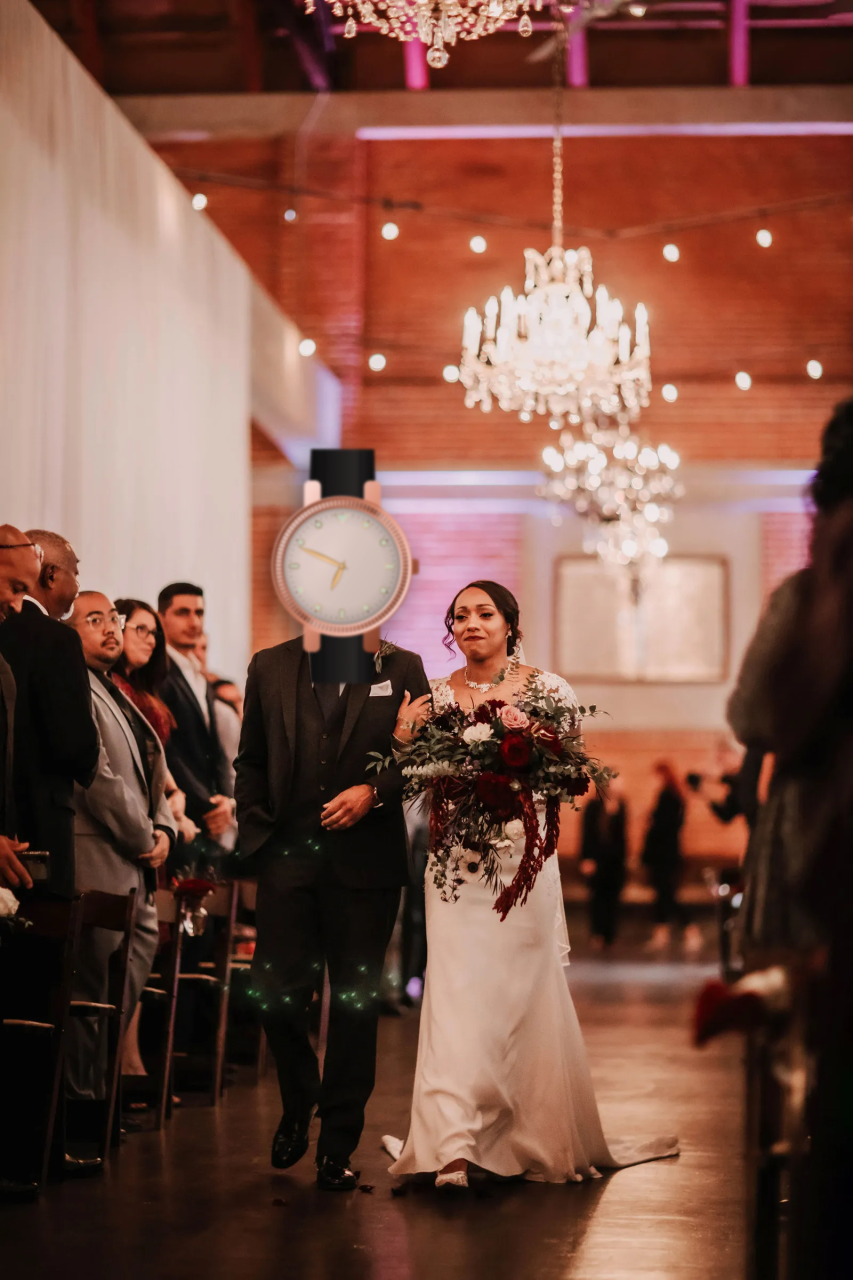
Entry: 6:49
